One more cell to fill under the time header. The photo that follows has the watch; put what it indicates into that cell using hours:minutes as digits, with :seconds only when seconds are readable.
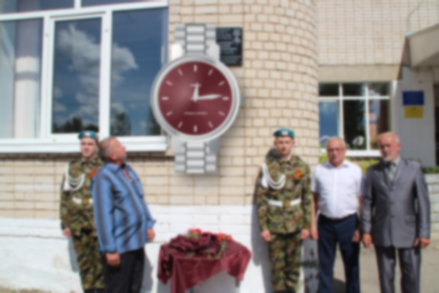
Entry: 12:14
